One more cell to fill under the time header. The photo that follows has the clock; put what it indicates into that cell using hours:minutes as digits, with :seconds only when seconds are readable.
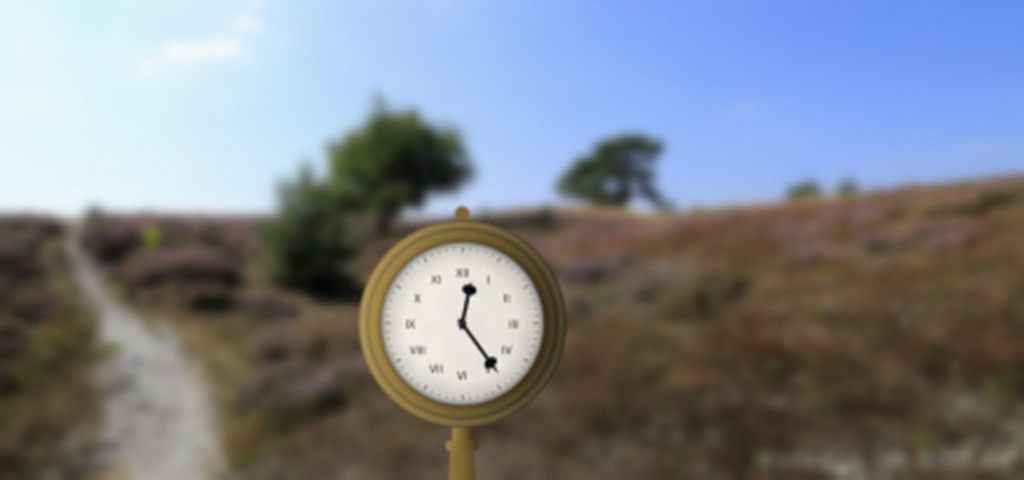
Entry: 12:24
